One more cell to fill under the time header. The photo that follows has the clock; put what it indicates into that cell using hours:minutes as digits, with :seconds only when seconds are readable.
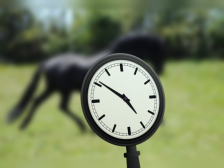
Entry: 4:51
